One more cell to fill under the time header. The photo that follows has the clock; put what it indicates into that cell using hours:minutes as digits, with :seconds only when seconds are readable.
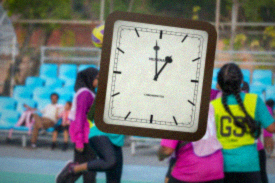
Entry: 12:59
